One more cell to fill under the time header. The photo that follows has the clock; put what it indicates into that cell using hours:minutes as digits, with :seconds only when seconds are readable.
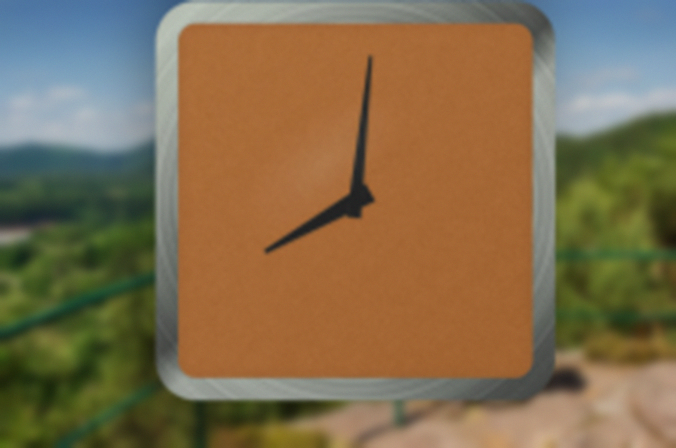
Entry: 8:01
